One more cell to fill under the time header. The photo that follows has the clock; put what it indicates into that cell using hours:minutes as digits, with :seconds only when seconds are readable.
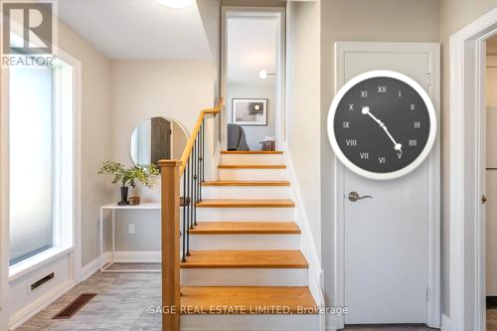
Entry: 10:24
